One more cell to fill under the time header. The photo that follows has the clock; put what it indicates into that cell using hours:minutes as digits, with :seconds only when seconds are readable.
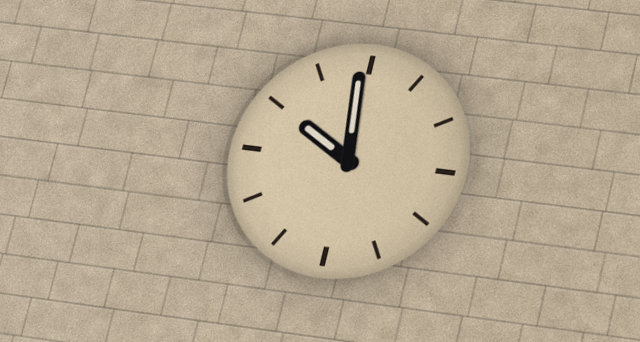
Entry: 9:59
